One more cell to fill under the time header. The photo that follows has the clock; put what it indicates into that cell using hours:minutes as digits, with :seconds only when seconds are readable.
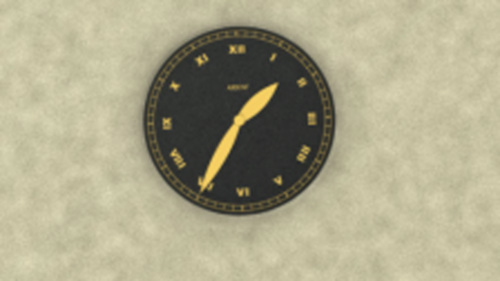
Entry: 1:35
